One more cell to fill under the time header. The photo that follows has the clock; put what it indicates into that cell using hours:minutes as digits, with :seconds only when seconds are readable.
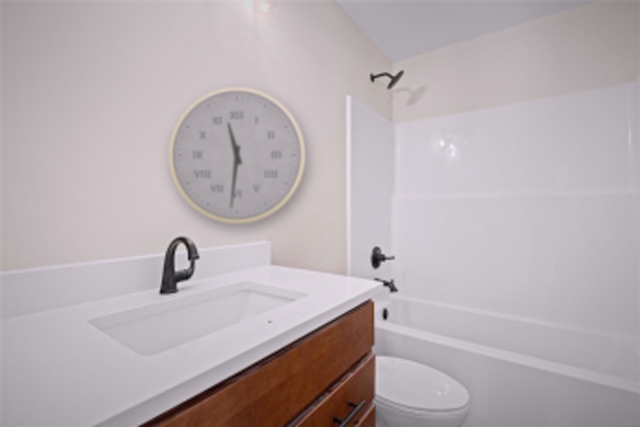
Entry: 11:31
